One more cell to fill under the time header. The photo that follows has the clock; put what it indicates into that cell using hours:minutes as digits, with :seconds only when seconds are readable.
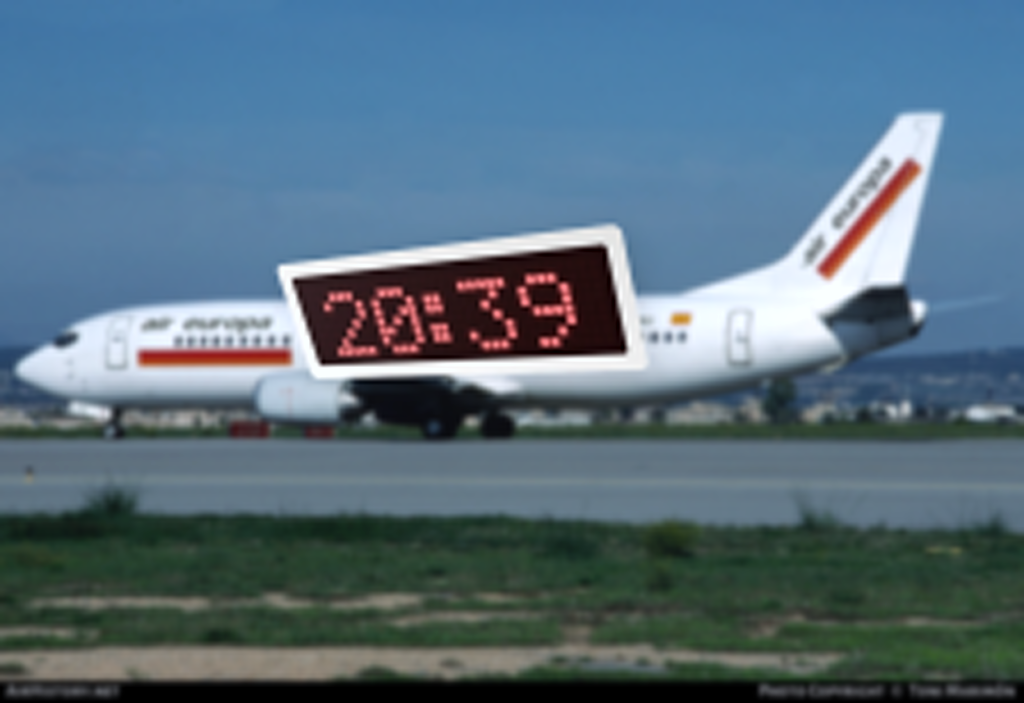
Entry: 20:39
